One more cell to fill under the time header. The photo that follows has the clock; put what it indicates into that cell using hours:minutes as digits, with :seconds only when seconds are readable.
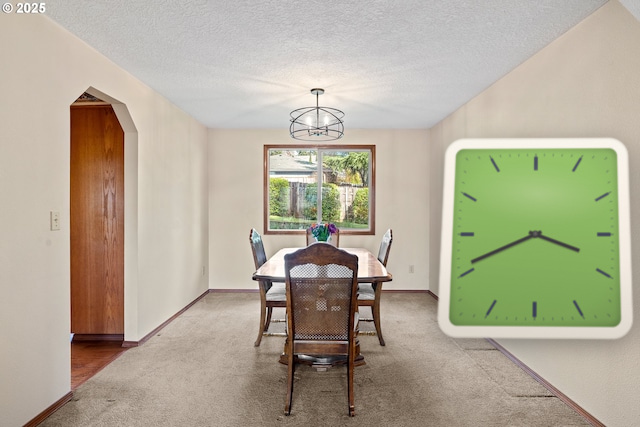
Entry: 3:41
